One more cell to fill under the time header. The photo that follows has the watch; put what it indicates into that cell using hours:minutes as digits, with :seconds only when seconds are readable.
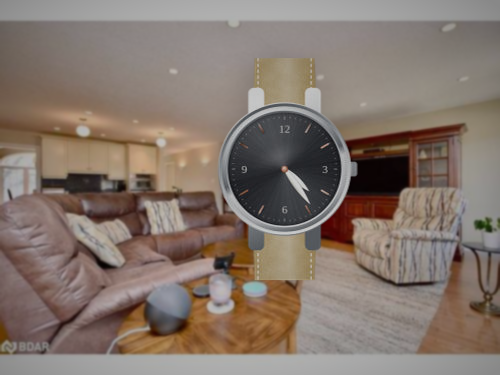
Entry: 4:24
